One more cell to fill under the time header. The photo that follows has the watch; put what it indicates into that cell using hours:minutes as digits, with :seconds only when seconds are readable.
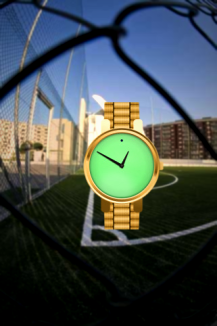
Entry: 12:50
